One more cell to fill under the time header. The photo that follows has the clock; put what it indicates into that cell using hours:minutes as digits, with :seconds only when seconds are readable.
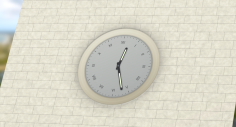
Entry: 12:27
